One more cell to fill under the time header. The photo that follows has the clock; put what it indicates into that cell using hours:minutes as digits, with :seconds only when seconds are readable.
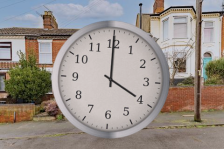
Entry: 4:00
